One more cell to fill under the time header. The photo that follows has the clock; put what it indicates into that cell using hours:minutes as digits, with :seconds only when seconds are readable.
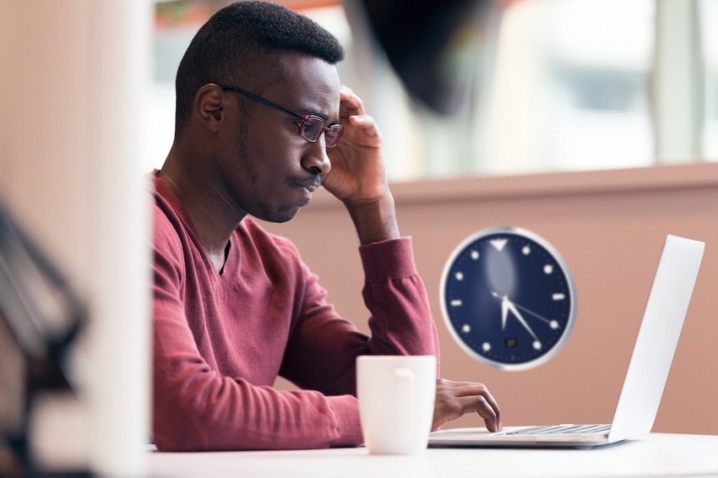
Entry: 6:24:20
